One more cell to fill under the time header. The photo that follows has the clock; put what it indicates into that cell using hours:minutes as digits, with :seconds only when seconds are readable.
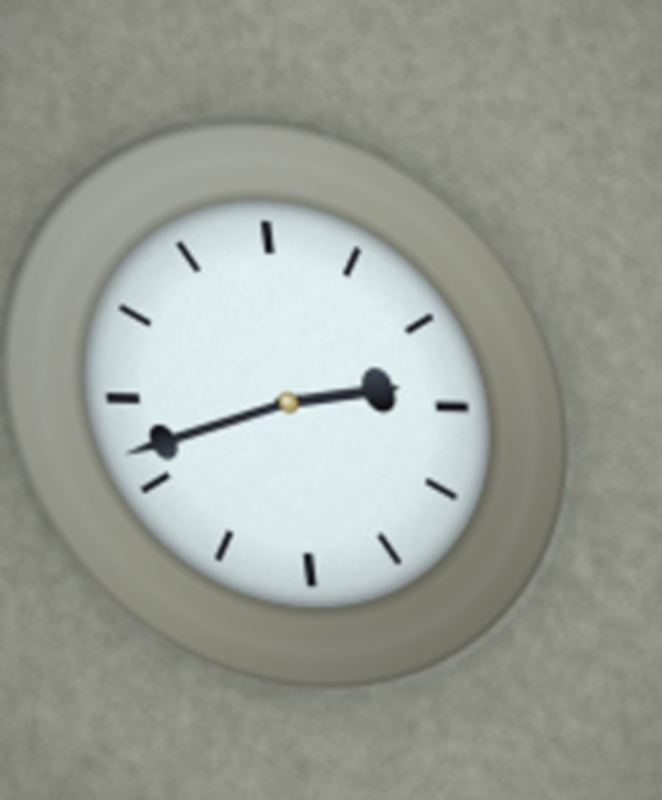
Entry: 2:42
